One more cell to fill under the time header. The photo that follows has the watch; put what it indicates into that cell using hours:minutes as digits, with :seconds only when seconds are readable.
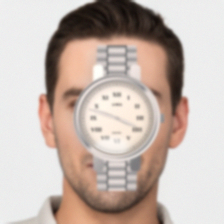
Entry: 3:48
